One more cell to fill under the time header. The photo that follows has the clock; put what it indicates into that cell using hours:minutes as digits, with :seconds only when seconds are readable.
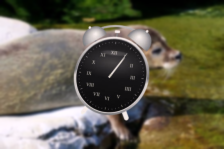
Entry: 1:05
